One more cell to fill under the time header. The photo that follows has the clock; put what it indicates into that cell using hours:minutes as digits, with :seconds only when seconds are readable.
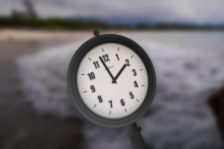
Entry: 1:58
